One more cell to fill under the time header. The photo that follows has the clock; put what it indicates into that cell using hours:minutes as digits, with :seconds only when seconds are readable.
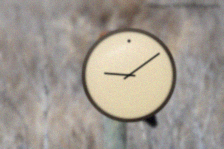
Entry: 9:09
